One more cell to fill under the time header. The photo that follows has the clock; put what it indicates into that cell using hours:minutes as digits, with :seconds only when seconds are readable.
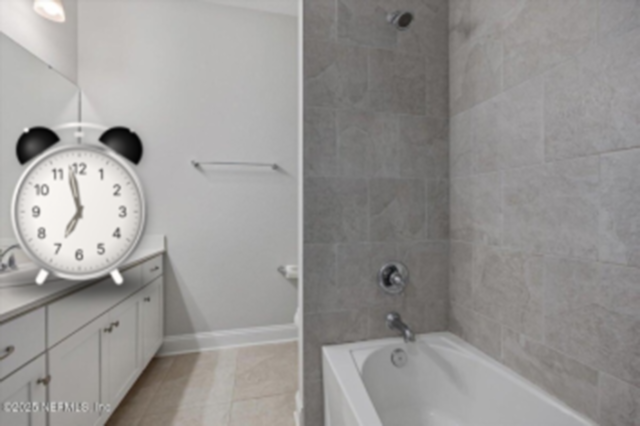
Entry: 6:58
